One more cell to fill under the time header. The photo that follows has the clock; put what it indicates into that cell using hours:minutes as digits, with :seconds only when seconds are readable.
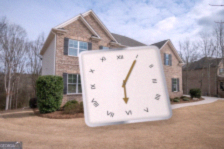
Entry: 6:05
